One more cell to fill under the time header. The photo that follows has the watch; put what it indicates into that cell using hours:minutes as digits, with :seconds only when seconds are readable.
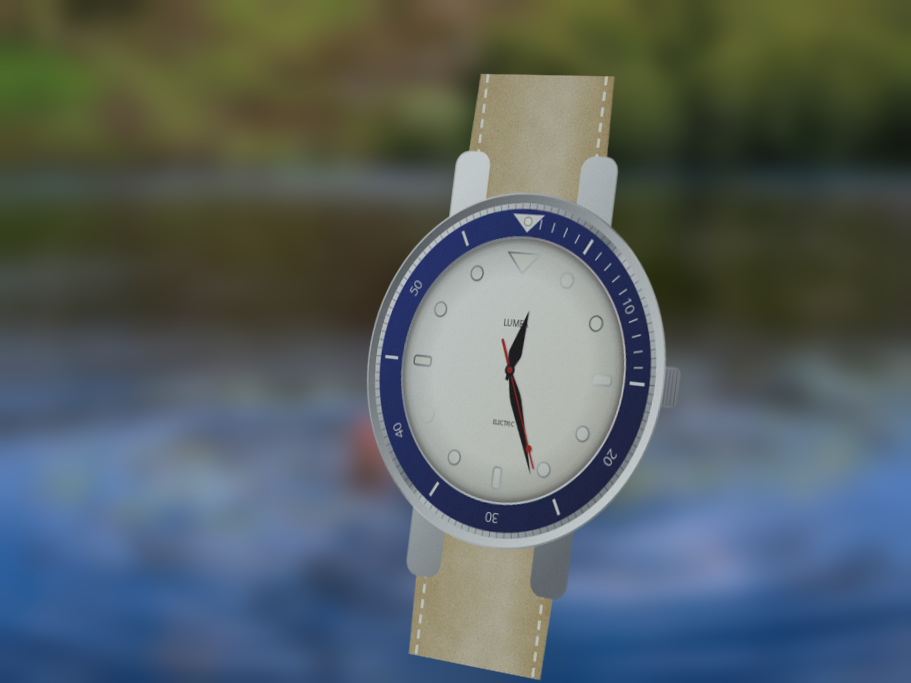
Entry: 12:26:26
